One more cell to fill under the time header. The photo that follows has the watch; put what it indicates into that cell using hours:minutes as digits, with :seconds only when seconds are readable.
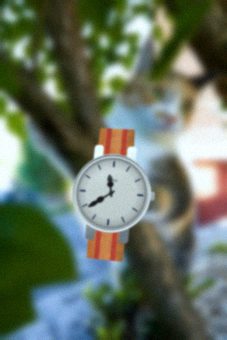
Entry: 11:39
